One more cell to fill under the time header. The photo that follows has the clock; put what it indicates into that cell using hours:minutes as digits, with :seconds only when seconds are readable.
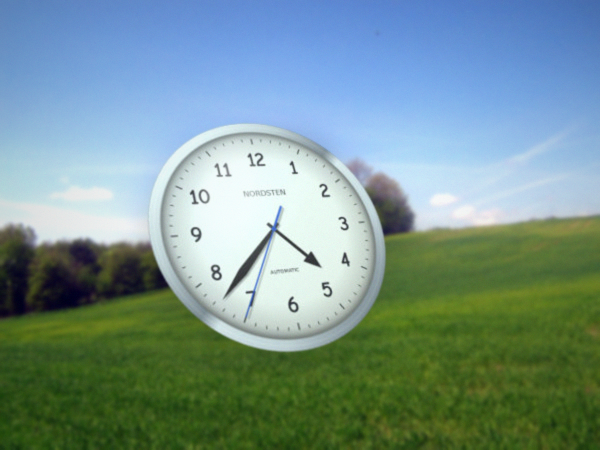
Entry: 4:37:35
